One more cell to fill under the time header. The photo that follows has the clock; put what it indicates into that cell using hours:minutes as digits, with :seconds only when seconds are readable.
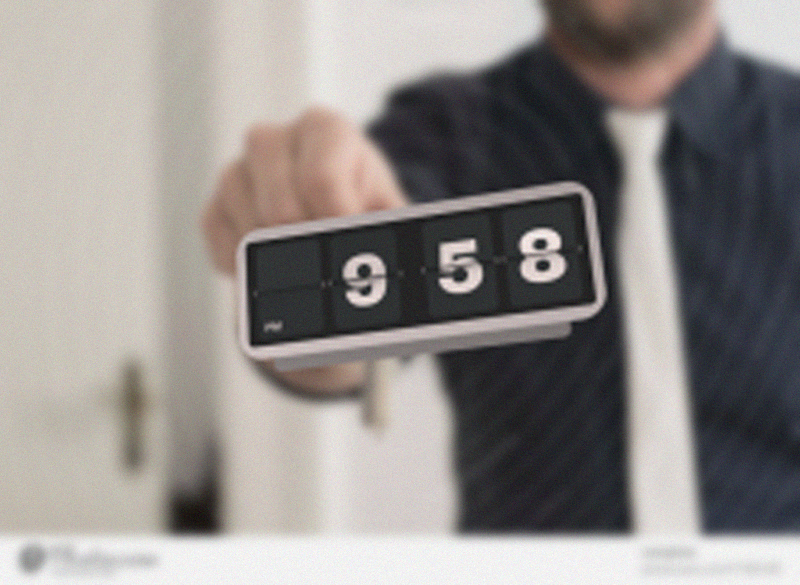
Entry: 9:58
